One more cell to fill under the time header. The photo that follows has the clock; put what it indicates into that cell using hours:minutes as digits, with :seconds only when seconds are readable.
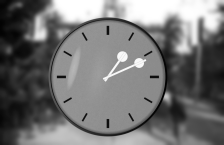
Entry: 1:11
